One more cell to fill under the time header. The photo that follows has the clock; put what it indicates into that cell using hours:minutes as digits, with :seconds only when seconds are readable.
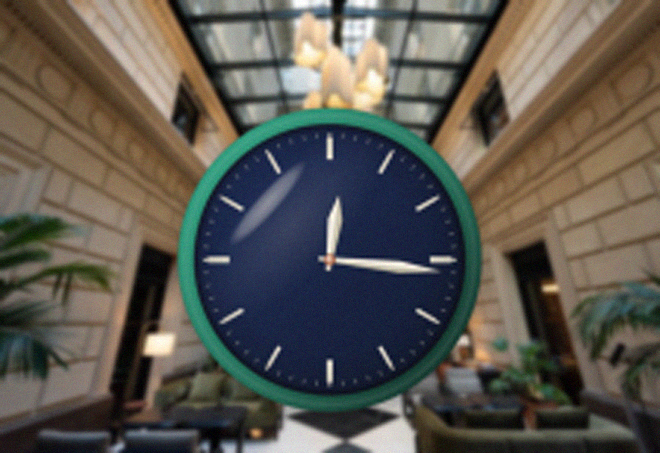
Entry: 12:16
